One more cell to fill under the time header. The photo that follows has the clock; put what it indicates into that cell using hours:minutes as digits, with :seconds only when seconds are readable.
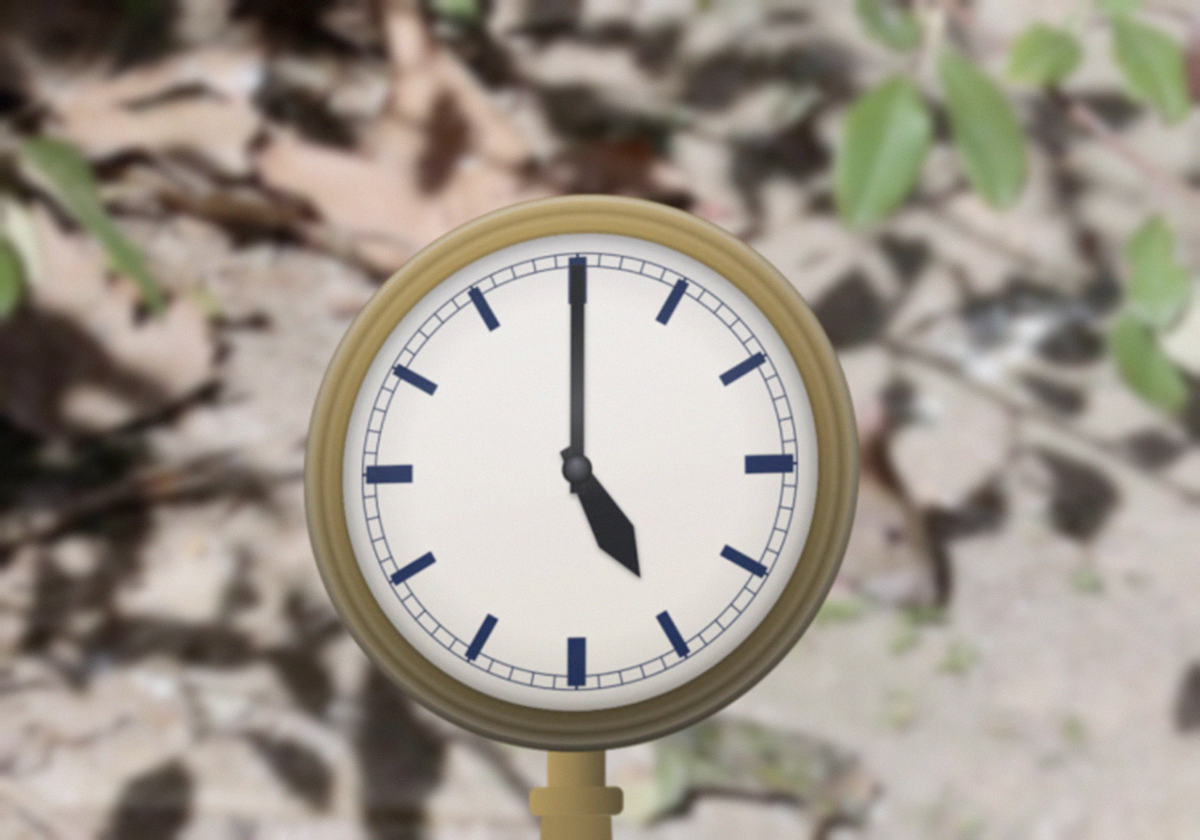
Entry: 5:00
